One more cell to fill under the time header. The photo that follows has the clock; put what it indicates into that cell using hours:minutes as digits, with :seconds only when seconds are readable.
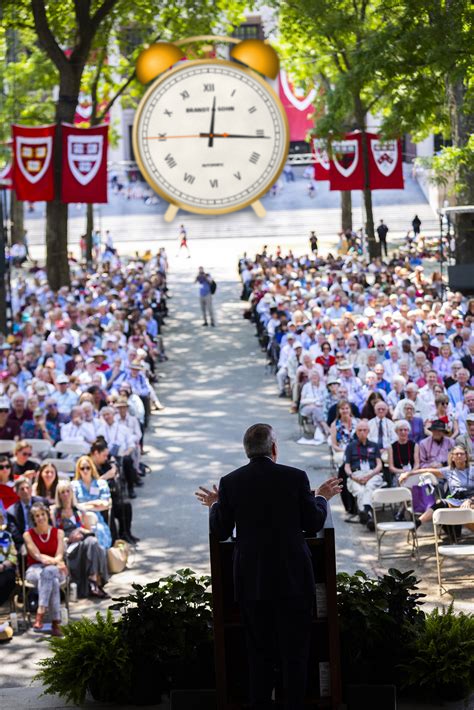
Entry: 12:15:45
